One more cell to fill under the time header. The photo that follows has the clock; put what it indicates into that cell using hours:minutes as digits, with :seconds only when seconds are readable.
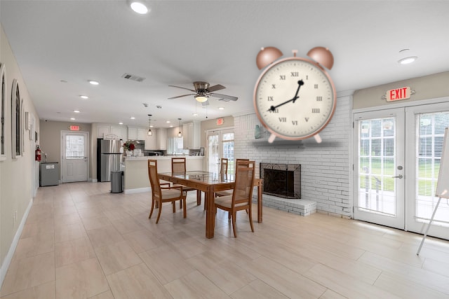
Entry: 12:41
